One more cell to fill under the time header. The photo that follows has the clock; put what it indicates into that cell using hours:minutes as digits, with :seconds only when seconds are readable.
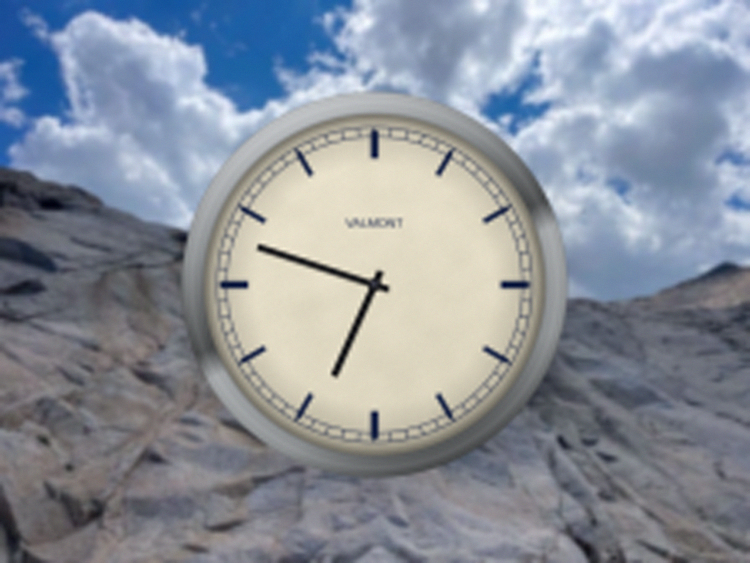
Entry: 6:48
